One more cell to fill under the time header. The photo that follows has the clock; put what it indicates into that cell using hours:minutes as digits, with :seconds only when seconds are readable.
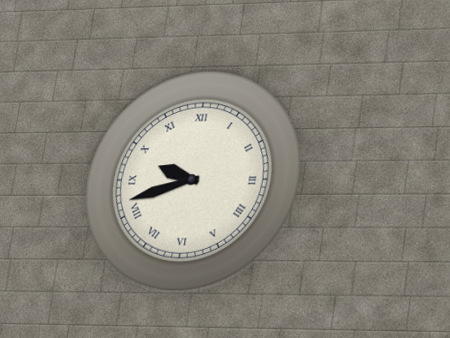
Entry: 9:42
